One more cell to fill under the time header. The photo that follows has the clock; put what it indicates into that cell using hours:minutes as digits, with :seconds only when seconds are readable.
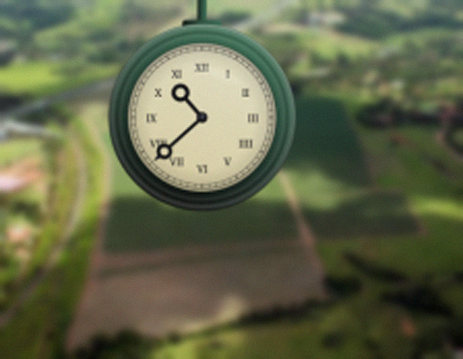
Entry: 10:38
